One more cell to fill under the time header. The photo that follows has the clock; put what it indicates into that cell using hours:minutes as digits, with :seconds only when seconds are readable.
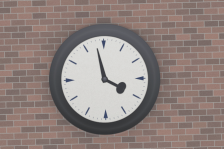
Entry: 3:58
